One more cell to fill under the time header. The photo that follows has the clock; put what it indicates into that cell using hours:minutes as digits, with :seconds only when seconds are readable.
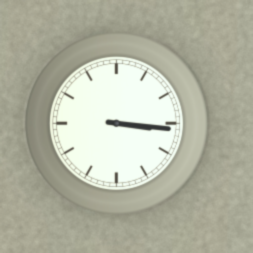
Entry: 3:16
